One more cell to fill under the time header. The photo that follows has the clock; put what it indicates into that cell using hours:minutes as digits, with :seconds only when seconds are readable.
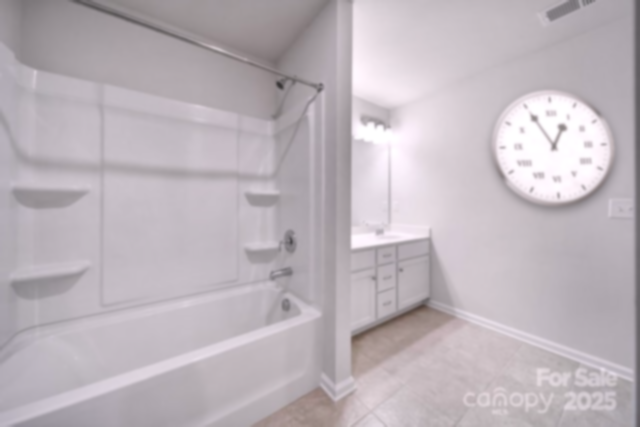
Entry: 12:55
